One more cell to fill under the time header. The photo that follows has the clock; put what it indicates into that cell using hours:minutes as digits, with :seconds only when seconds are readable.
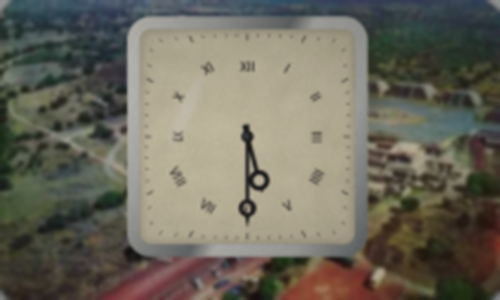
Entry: 5:30
